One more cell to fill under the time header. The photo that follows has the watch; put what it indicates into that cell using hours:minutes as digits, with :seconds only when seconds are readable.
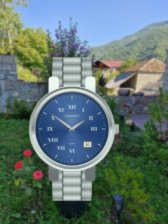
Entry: 1:51
